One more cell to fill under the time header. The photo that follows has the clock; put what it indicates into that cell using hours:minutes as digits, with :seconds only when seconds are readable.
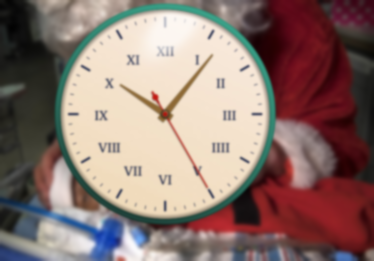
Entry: 10:06:25
